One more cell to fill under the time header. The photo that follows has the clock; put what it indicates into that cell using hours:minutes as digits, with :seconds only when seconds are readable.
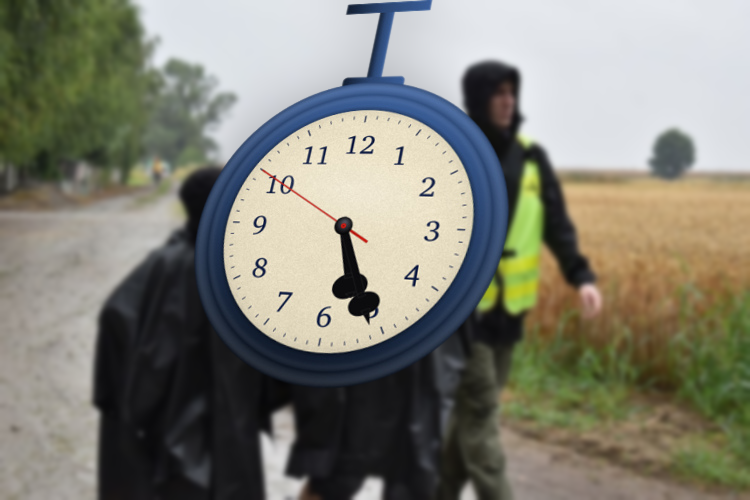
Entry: 5:25:50
